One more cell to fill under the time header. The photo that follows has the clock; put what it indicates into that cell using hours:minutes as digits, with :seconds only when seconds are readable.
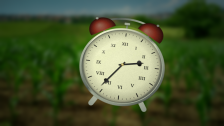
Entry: 2:36
